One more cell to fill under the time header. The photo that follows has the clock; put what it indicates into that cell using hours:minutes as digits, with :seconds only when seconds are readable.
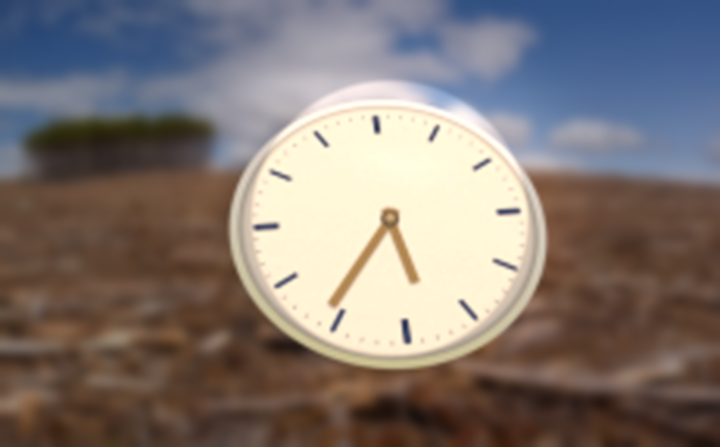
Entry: 5:36
